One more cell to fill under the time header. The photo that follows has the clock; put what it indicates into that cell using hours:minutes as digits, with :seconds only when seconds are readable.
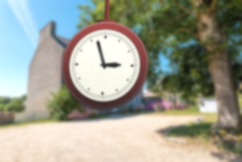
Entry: 2:57
